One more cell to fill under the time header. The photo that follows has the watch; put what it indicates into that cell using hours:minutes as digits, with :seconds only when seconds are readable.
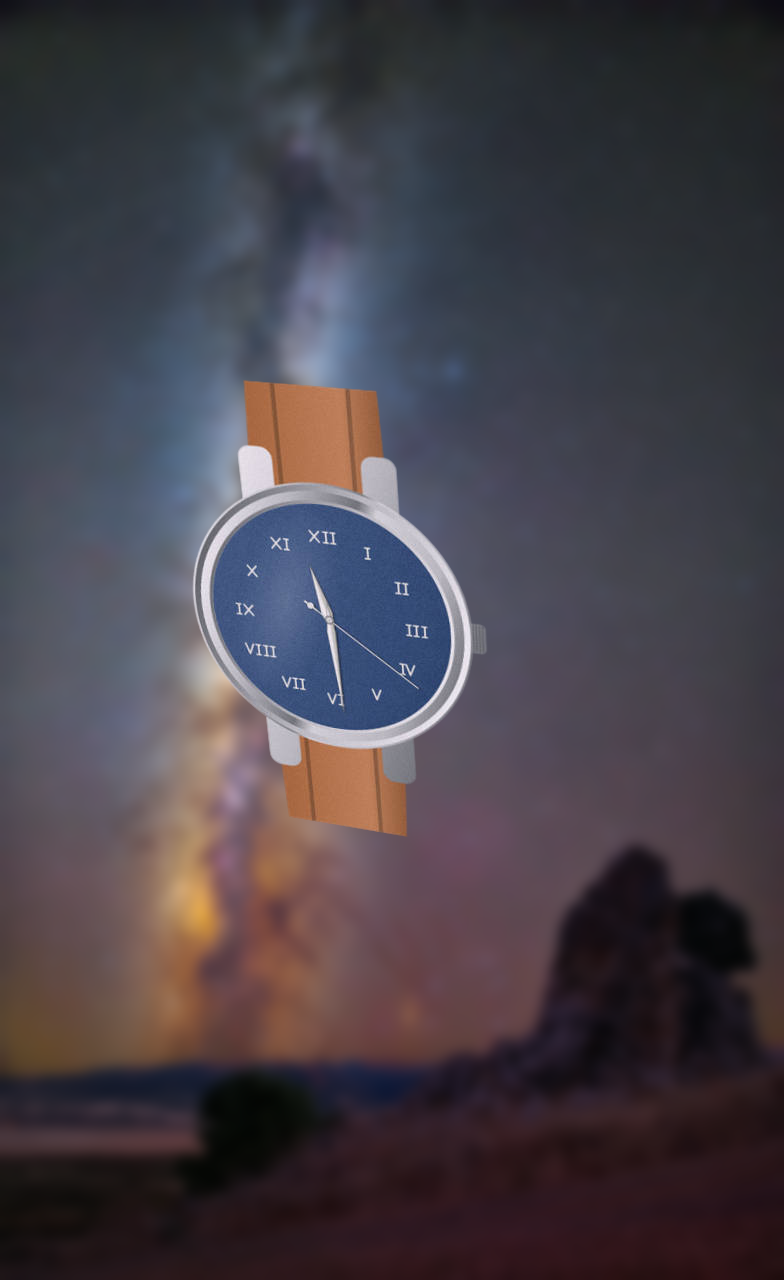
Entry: 11:29:21
